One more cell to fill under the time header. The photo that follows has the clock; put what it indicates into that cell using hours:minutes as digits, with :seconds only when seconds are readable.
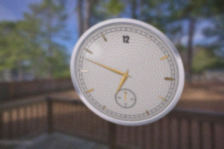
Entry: 6:48
